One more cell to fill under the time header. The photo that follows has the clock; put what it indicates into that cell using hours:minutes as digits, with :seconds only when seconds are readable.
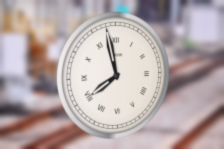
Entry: 7:58
